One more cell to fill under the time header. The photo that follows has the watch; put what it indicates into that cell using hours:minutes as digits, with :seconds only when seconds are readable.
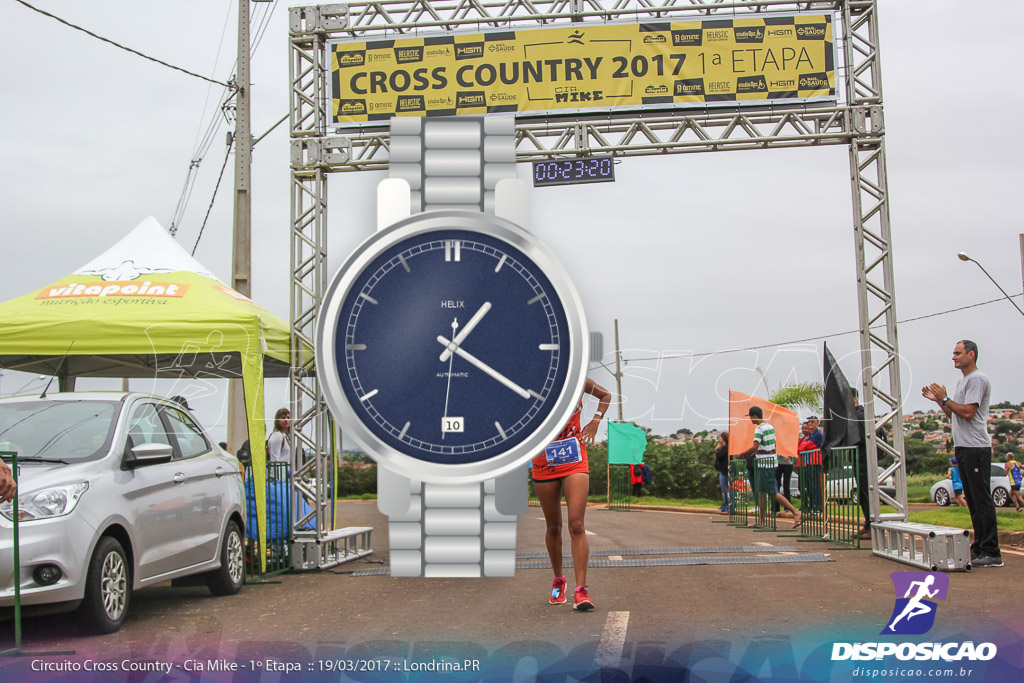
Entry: 1:20:31
